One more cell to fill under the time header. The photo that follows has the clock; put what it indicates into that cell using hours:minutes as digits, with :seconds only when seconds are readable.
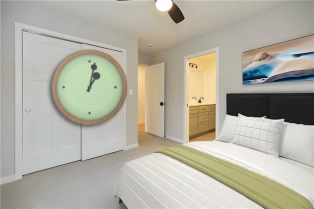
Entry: 1:02
